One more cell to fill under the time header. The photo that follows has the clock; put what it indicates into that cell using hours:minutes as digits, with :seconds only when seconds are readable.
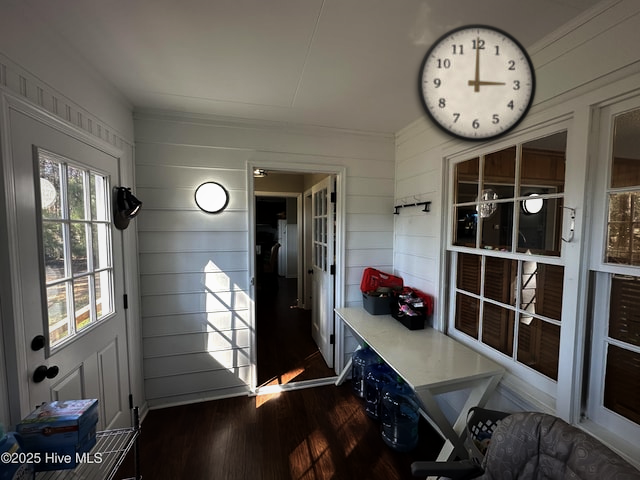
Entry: 3:00
